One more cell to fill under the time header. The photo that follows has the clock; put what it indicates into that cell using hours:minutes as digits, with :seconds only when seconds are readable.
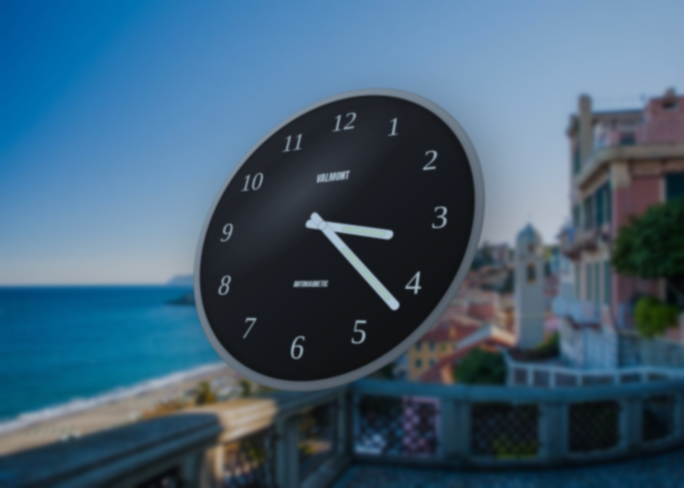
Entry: 3:22
